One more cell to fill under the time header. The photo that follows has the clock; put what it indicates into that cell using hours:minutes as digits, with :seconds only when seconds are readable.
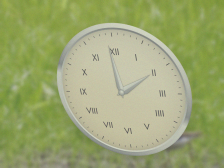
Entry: 1:59
